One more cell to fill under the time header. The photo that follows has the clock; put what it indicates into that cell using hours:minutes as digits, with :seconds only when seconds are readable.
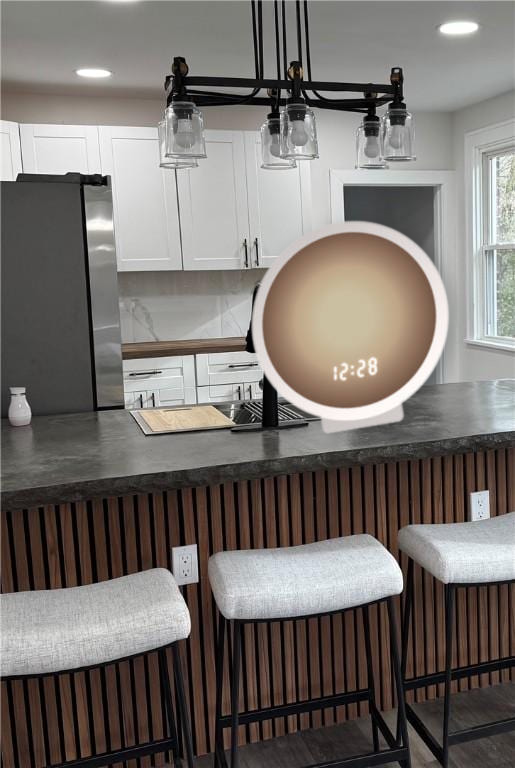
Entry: 12:28
